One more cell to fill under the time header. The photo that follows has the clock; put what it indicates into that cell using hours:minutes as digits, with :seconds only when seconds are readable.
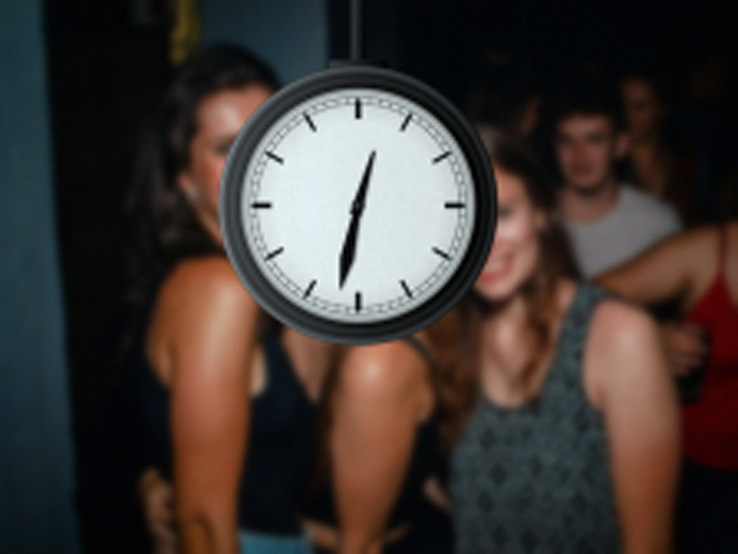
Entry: 12:32
